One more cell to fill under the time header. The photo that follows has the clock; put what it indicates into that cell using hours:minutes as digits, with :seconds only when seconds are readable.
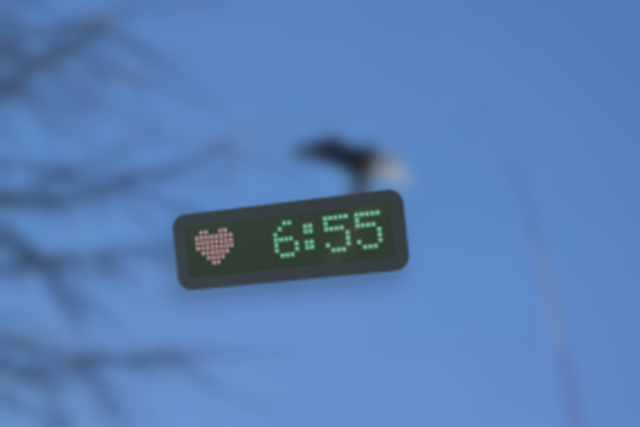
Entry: 6:55
